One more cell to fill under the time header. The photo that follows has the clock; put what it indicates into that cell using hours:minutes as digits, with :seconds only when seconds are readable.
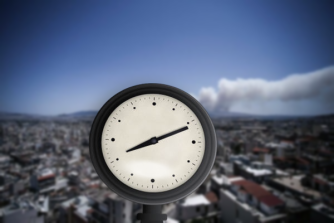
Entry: 8:11
